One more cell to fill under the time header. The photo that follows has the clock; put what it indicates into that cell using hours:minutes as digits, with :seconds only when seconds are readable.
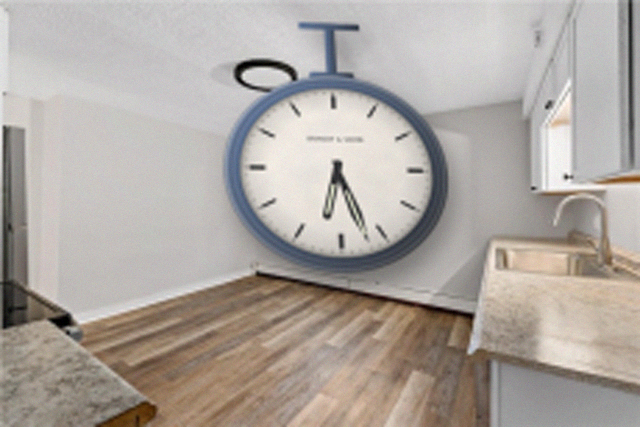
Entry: 6:27
